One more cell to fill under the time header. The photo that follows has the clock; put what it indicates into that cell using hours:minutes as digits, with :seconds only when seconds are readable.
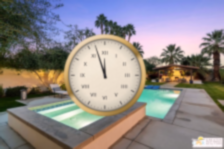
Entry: 11:57
